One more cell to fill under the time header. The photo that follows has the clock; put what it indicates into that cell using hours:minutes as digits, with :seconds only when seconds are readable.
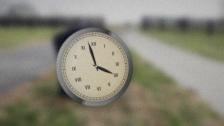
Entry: 3:58
